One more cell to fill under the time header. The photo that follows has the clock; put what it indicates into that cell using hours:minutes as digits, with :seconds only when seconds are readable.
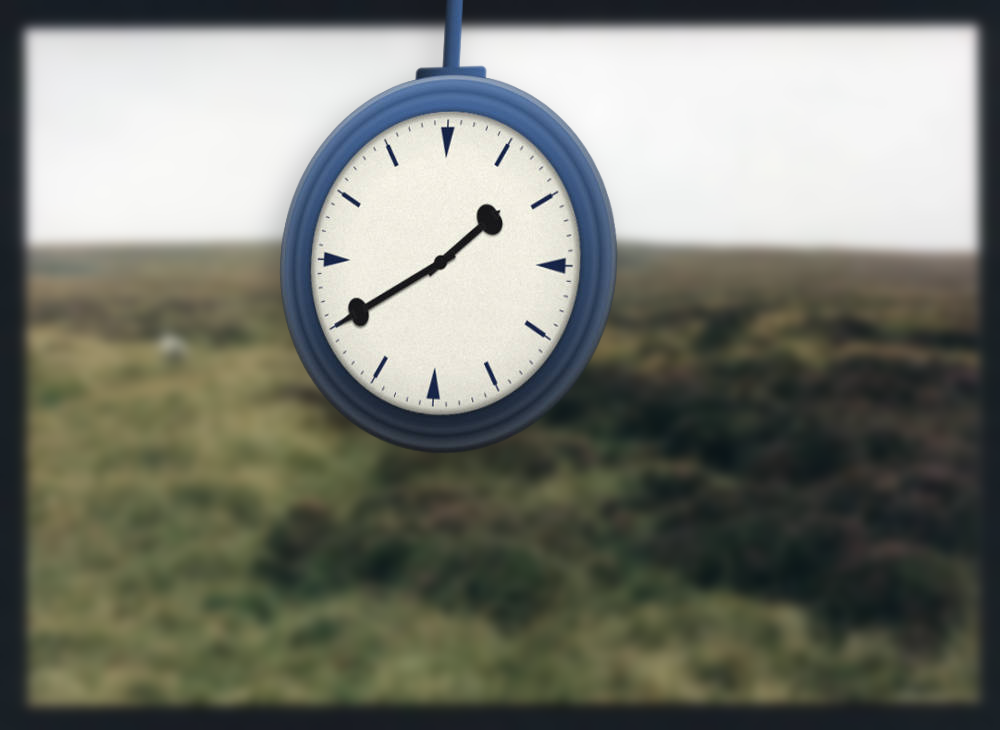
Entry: 1:40
